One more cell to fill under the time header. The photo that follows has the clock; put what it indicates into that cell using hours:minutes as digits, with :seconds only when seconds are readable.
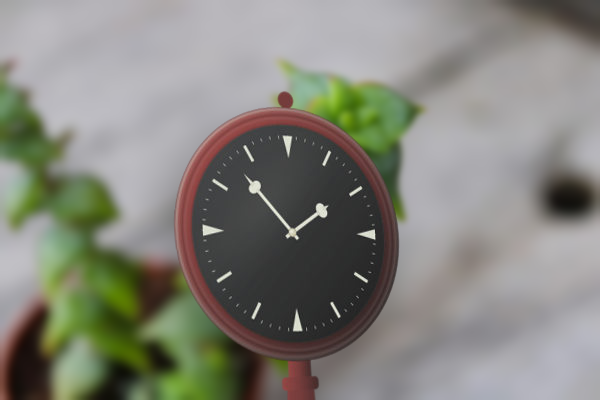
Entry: 1:53
